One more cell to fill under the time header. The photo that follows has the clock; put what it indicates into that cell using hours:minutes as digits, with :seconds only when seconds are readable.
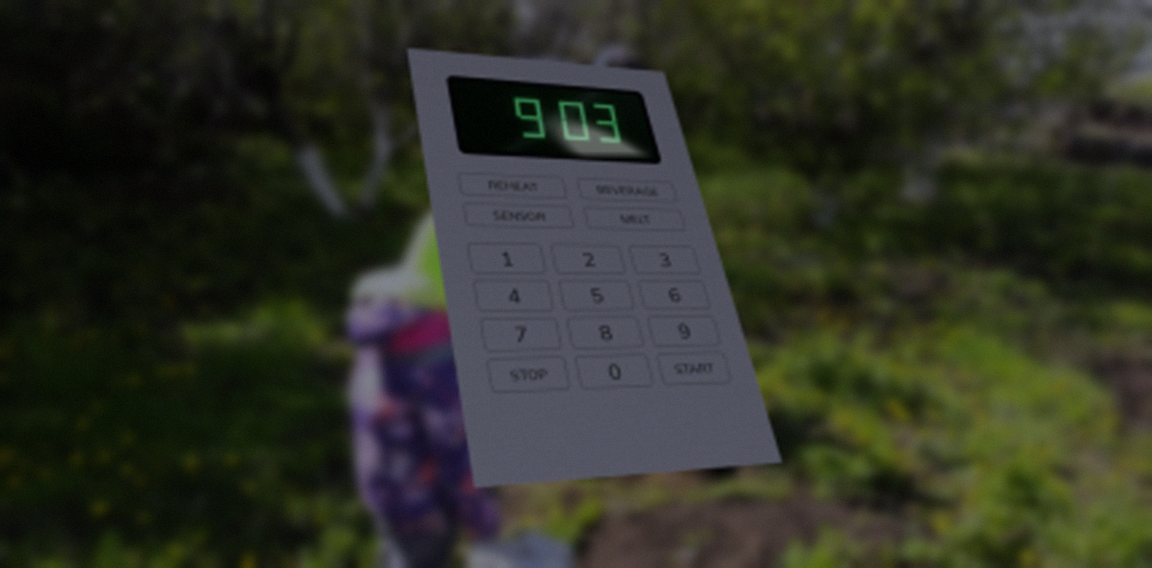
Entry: 9:03
